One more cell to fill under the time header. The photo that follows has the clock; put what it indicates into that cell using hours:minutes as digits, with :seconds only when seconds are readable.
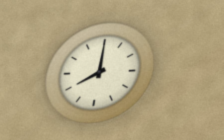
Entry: 8:00
